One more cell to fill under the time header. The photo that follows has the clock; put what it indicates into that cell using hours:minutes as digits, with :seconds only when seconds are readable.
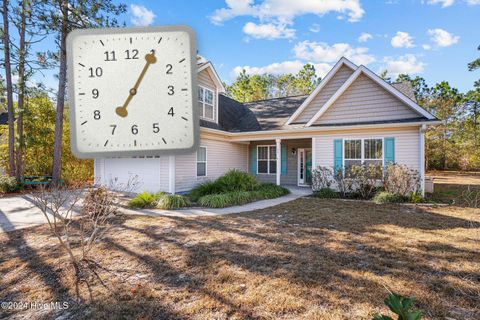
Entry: 7:05
